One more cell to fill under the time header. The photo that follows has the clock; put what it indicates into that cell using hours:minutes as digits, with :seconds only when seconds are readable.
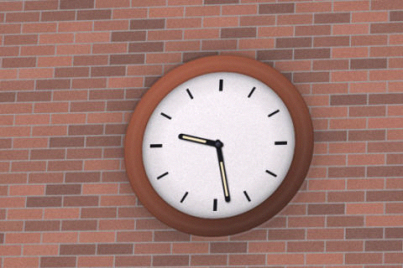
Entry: 9:28
